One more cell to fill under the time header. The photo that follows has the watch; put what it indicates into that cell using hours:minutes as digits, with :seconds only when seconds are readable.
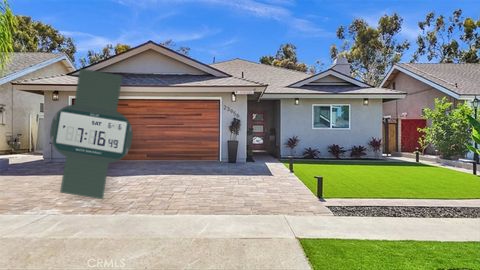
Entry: 7:16
